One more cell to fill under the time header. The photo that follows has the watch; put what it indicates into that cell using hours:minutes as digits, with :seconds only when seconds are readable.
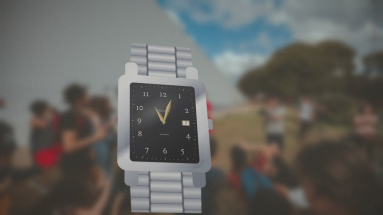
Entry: 11:03
